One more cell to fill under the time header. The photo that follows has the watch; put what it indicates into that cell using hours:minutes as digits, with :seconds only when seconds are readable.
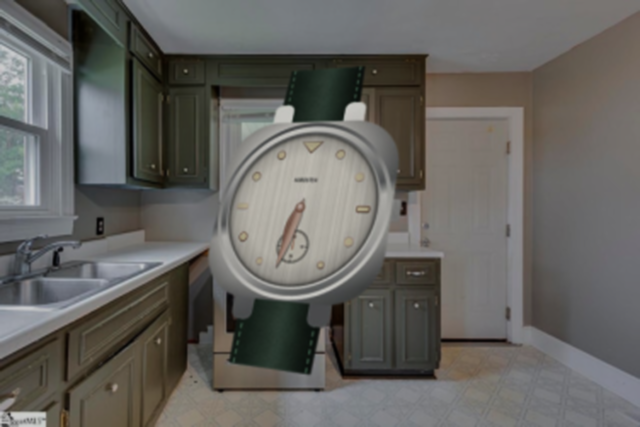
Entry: 6:32
